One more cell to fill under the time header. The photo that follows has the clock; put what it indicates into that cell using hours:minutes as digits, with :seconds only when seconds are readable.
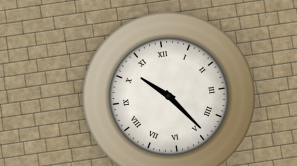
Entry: 10:24
